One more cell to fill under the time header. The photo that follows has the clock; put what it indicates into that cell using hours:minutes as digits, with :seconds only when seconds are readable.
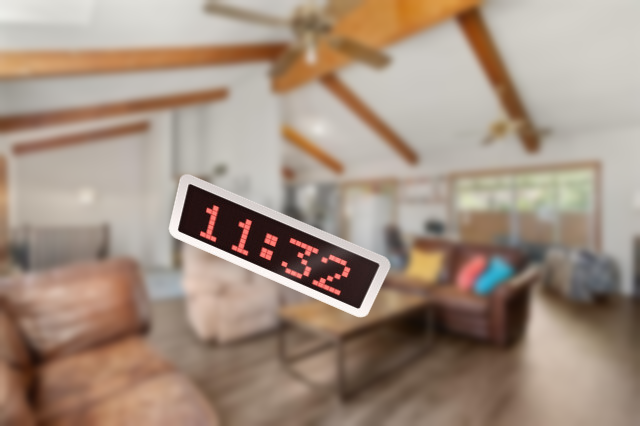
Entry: 11:32
